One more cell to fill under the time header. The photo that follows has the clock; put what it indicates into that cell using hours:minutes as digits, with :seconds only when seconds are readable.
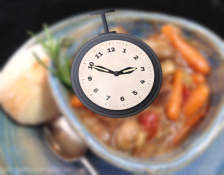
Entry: 2:50
